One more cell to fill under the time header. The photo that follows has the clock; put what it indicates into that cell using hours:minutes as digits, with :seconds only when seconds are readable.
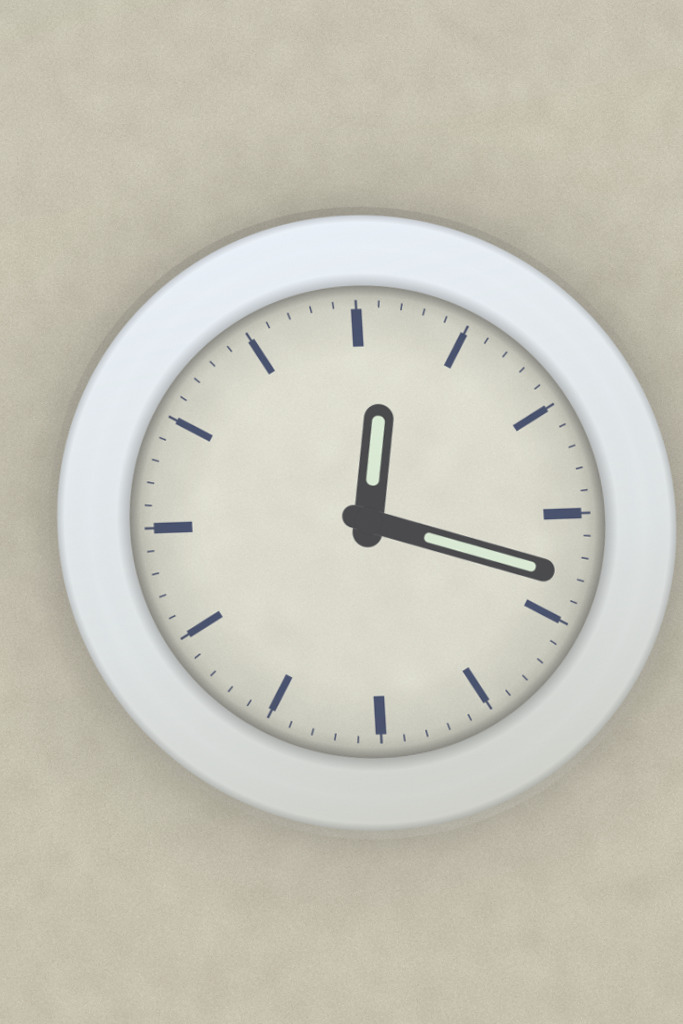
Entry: 12:18
